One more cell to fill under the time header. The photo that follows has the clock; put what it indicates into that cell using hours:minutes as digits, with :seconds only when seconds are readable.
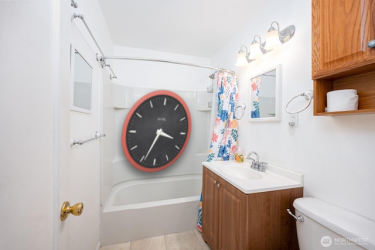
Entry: 3:34
